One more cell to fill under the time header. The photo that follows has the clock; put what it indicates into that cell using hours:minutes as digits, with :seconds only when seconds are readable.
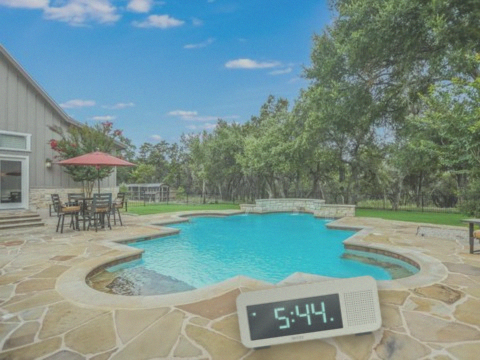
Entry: 5:44
